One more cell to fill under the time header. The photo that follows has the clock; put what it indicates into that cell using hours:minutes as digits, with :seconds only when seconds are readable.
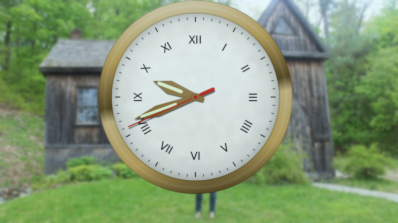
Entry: 9:41:41
